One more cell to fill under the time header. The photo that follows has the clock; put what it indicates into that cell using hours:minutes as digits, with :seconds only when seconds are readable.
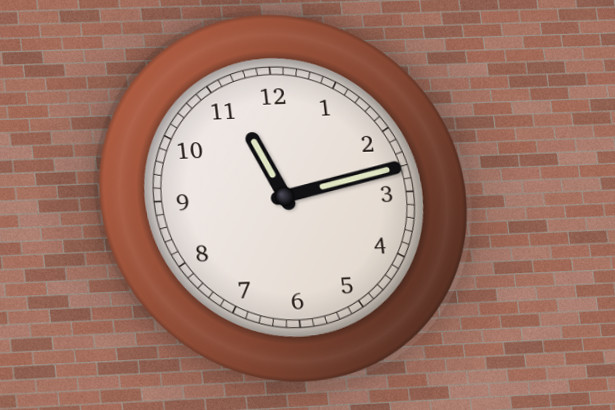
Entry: 11:13
